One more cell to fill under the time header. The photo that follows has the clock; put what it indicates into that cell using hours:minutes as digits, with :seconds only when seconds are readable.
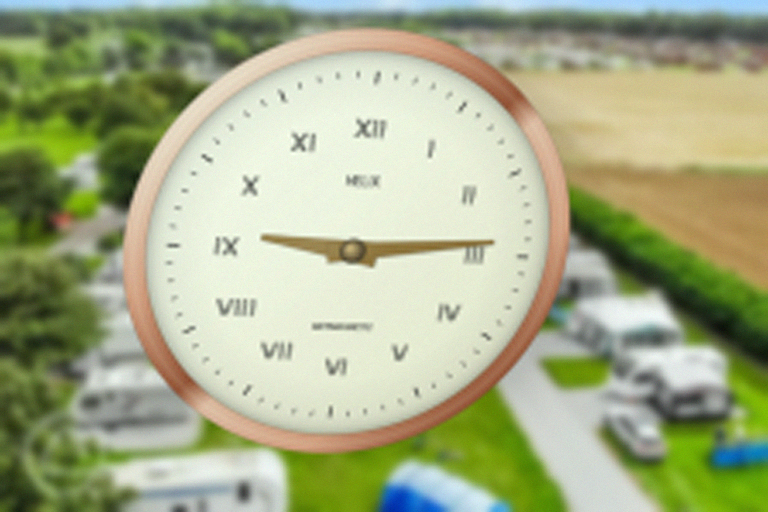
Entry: 9:14
